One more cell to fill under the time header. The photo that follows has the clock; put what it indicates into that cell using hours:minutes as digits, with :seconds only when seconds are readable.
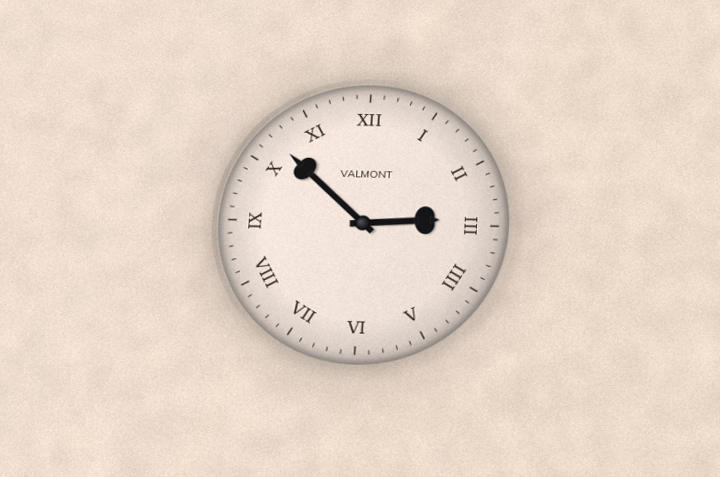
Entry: 2:52
